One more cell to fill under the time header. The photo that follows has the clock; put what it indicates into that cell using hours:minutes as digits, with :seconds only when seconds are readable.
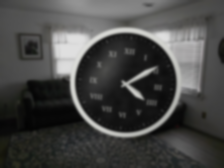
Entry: 4:09
